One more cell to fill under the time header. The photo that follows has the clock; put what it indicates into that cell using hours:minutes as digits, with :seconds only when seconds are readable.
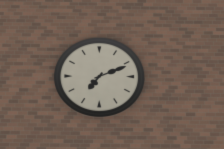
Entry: 7:11
